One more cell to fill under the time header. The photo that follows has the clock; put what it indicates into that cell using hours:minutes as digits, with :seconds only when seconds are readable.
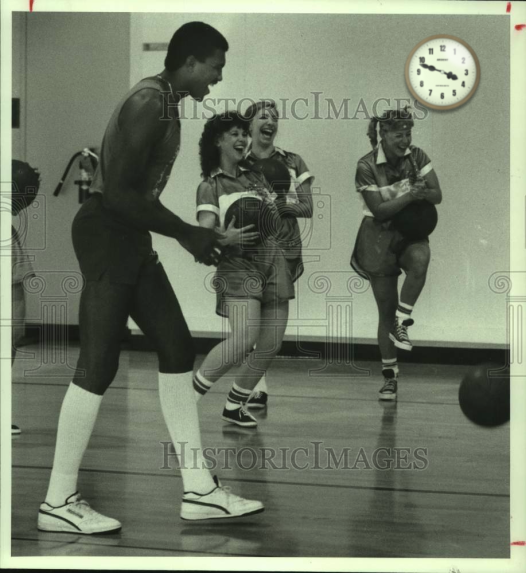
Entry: 3:48
